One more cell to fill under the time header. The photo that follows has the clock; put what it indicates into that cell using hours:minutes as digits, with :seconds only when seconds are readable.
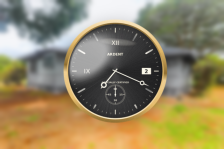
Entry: 7:19
